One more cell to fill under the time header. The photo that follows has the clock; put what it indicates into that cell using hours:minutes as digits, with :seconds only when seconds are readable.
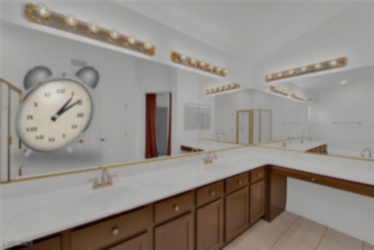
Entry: 1:09
